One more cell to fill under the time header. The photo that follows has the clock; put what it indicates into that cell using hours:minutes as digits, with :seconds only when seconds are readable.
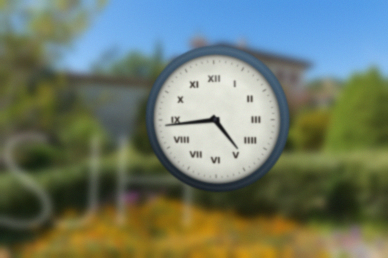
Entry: 4:44
